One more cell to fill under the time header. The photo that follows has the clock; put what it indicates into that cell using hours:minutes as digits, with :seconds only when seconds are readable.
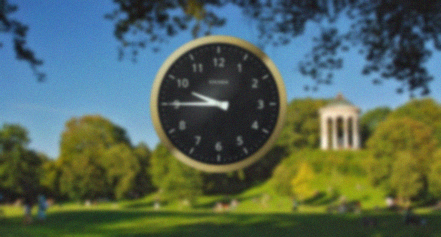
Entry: 9:45
